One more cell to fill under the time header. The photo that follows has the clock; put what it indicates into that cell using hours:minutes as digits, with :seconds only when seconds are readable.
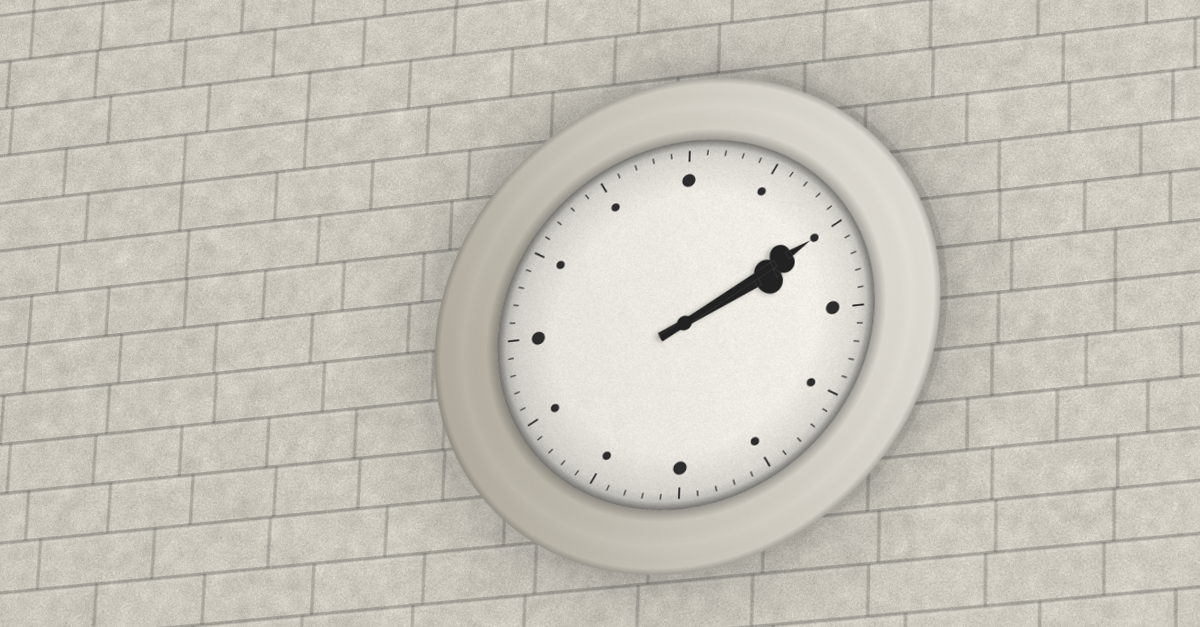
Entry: 2:10
